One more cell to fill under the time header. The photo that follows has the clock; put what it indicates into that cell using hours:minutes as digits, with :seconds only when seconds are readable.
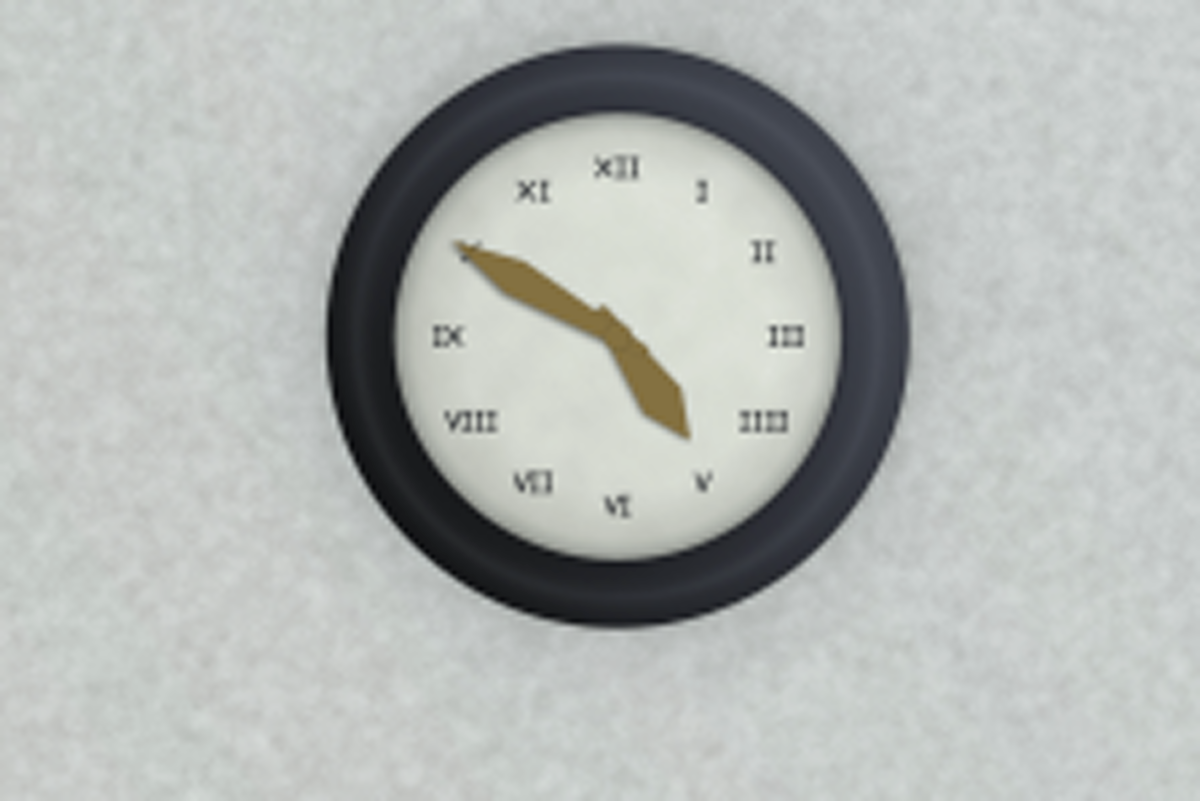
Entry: 4:50
